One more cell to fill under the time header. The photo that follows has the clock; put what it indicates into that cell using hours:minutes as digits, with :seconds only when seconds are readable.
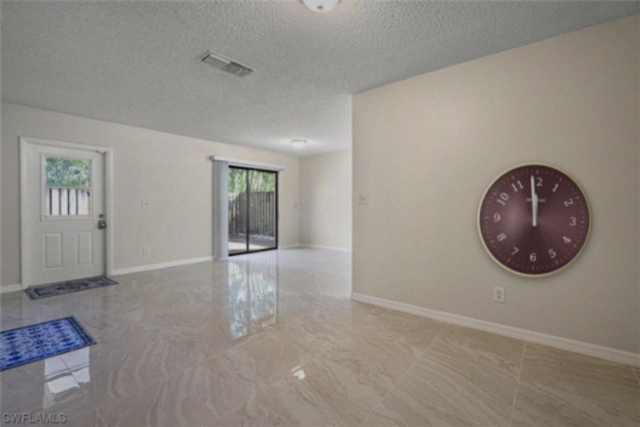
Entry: 11:59
